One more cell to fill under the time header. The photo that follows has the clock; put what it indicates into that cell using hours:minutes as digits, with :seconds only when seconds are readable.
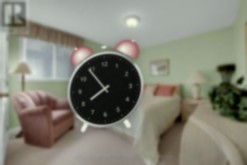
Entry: 7:54
